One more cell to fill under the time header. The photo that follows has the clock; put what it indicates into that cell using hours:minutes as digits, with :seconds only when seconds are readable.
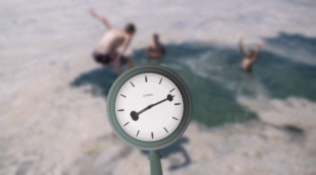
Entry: 8:12
